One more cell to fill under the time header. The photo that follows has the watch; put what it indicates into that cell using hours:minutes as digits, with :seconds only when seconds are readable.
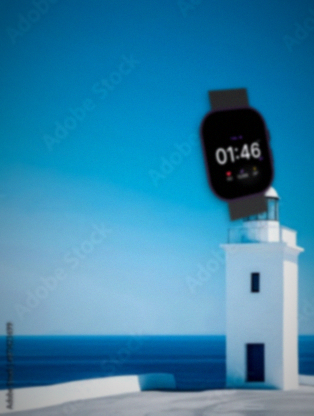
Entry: 1:46
